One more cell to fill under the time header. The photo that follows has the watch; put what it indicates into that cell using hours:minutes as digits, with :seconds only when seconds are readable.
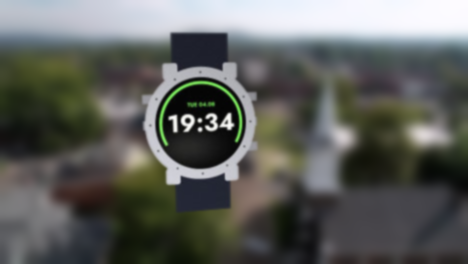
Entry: 19:34
